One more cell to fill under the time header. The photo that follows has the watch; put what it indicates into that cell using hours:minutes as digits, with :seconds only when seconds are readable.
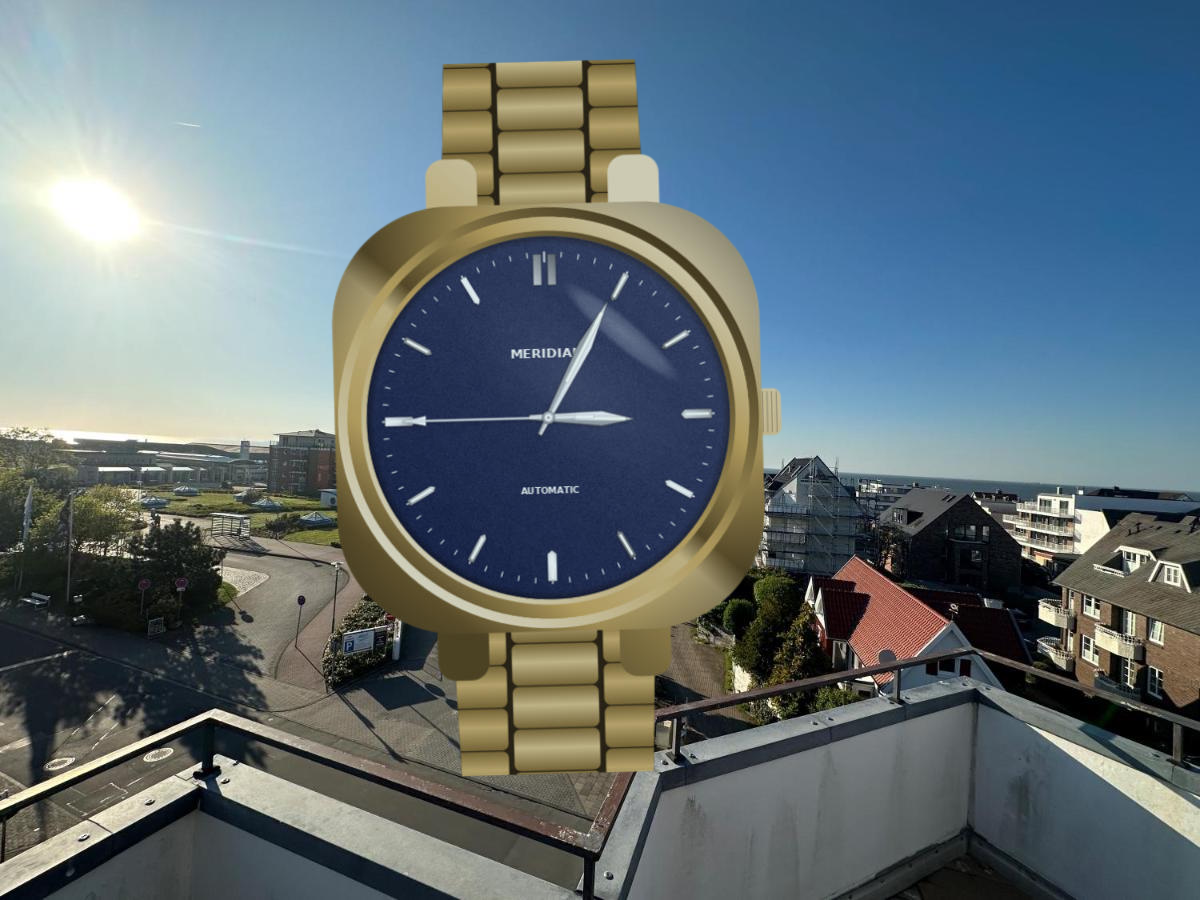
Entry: 3:04:45
